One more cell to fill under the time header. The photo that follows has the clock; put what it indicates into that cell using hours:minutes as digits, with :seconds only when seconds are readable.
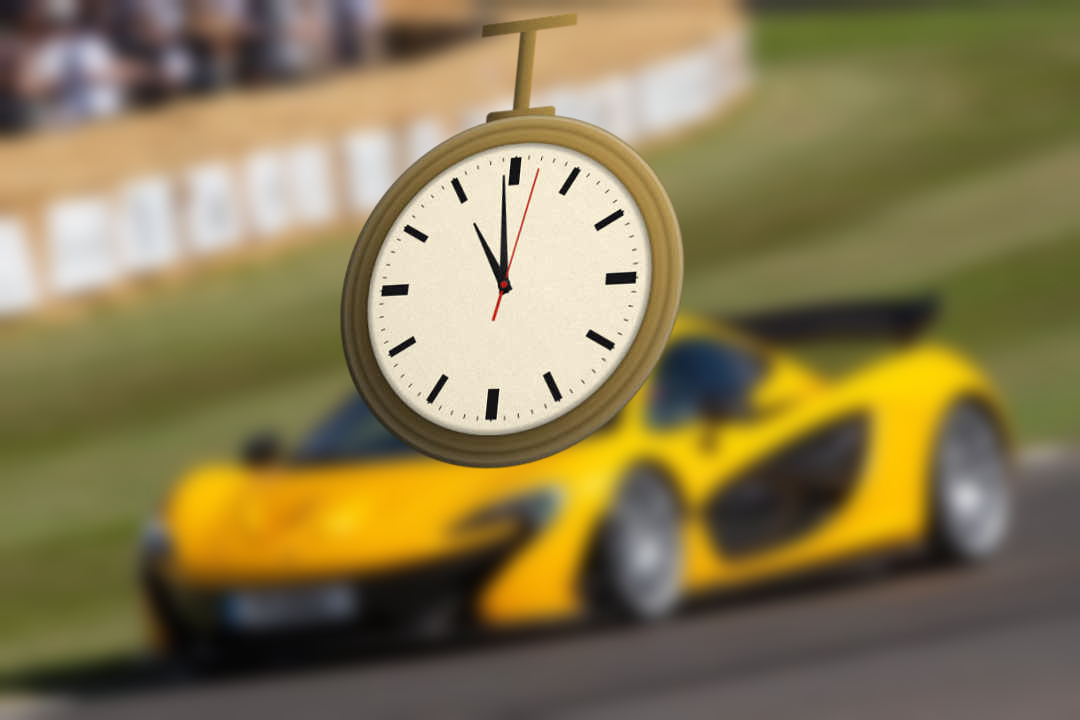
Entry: 10:59:02
